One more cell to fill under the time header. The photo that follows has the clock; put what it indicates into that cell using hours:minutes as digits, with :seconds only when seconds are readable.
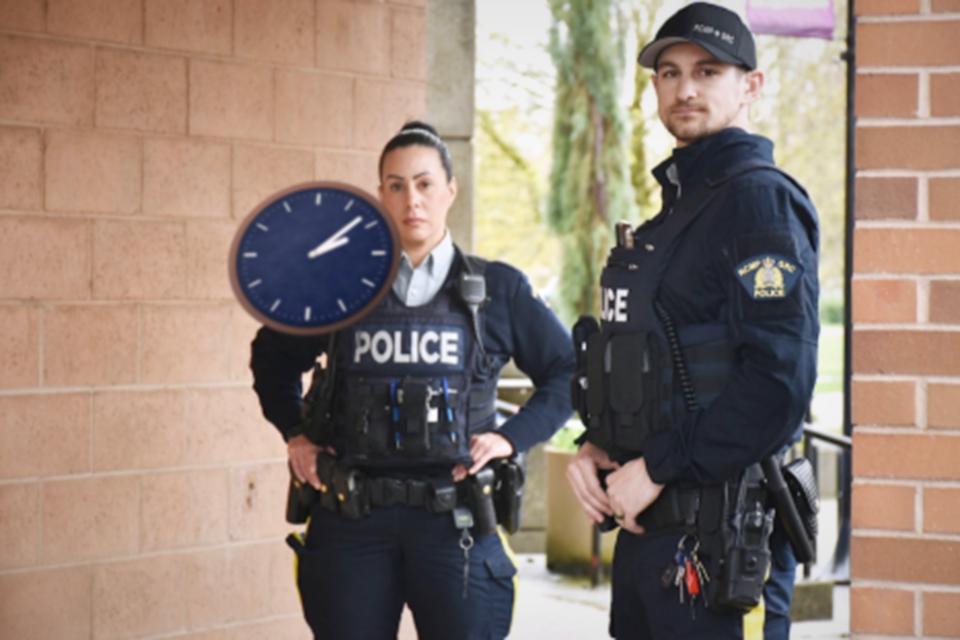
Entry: 2:08
